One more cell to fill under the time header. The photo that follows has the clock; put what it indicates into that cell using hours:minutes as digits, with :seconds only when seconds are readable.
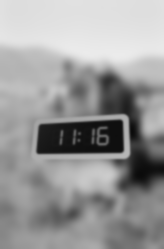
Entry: 11:16
